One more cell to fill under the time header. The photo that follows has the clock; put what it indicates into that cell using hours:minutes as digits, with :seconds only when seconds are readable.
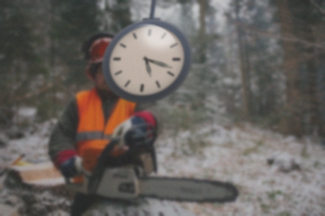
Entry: 5:18
